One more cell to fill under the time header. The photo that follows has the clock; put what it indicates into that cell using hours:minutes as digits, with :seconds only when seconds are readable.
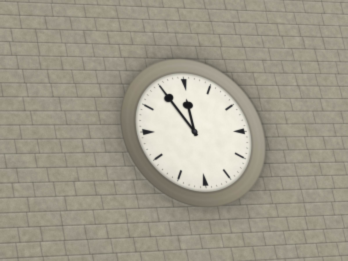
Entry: 11:55
